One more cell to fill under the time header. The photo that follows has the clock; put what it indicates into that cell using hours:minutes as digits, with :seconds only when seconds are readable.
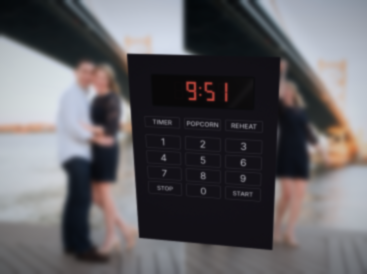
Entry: 9:51
